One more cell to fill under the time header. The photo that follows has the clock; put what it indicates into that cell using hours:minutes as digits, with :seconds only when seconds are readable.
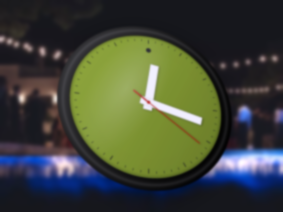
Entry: 12:17:21
